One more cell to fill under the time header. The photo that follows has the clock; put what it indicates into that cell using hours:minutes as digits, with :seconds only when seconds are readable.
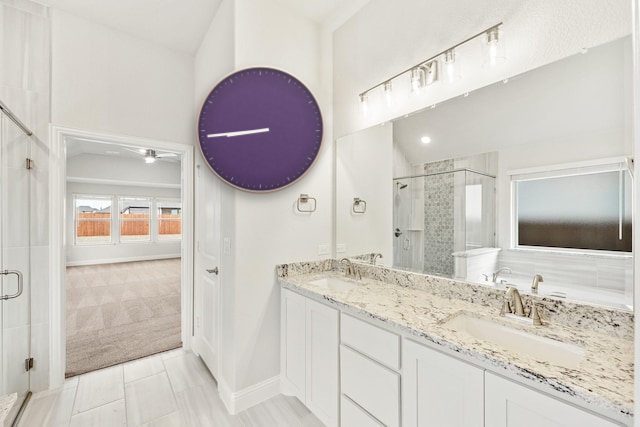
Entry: 8:44
